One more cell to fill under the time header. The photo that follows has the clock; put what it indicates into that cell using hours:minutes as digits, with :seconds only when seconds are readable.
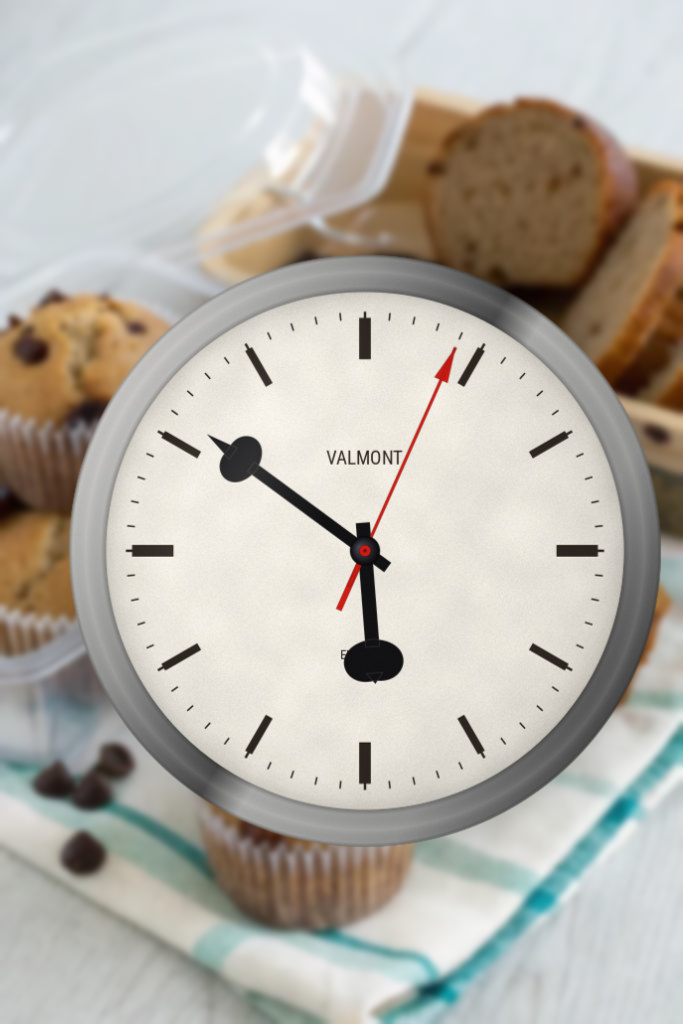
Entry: 5:51:04
